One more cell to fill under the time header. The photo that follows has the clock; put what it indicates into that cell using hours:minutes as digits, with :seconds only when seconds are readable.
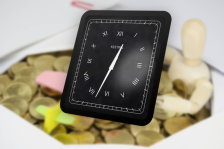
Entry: 12:33
